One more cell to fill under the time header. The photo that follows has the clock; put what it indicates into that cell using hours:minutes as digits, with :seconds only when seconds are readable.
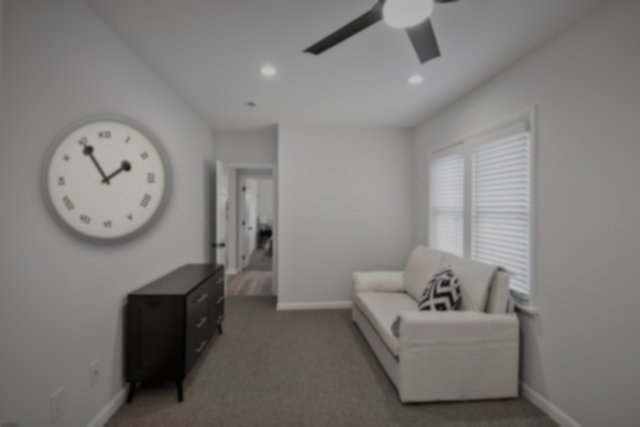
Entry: 1:55
